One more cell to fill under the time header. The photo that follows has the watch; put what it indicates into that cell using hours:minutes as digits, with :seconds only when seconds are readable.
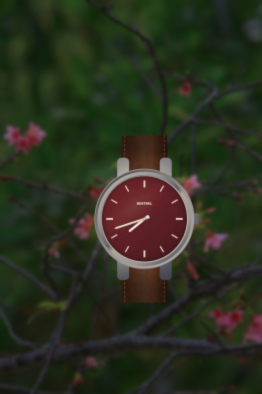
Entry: 7:42
